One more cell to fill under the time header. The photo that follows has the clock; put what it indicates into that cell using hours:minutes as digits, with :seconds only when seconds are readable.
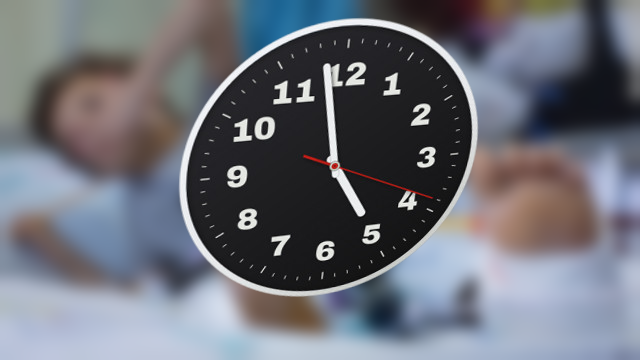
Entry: 4:58:19
